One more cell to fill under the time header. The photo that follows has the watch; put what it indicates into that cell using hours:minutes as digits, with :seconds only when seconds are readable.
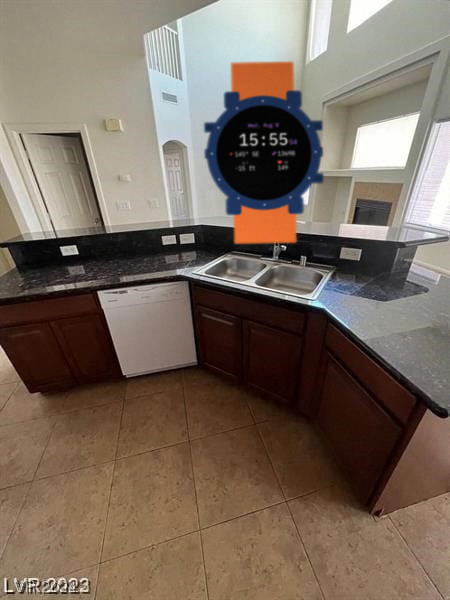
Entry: 15:55
